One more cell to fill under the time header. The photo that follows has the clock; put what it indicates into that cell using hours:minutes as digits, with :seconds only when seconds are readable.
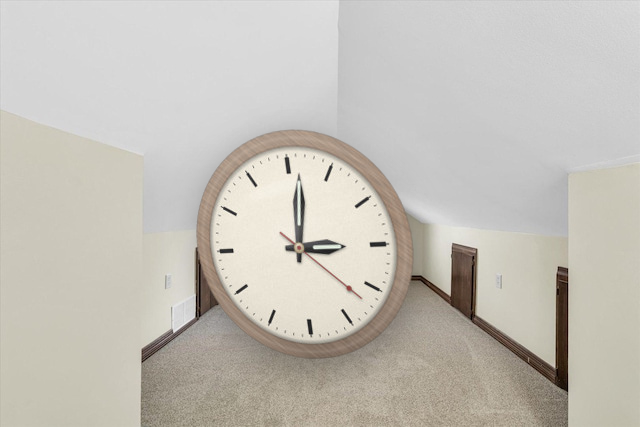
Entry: 3:01:22
